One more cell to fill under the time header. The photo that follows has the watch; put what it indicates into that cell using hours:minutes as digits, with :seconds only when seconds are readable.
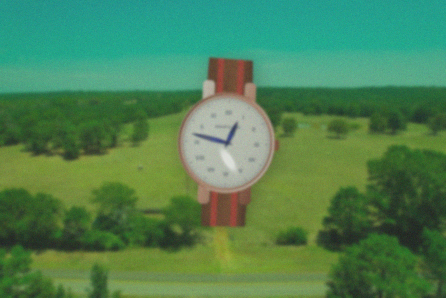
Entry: 12:47
